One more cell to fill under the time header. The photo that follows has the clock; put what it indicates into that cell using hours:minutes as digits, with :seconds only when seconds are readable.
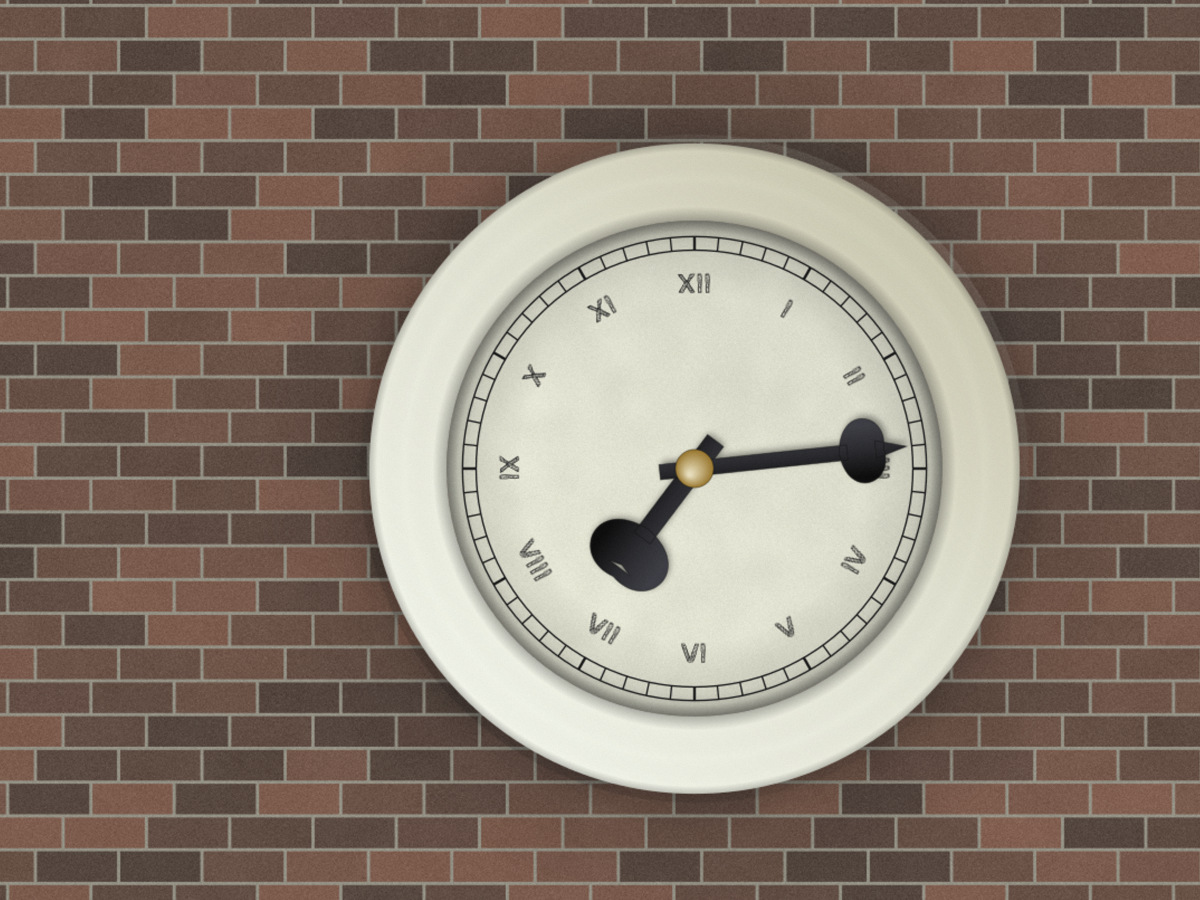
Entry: 7:14
